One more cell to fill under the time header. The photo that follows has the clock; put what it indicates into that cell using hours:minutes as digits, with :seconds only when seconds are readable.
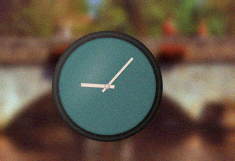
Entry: 9:07
